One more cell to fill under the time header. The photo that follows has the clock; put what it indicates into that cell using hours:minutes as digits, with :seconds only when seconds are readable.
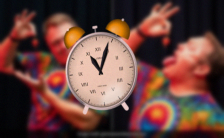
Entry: 11:04
